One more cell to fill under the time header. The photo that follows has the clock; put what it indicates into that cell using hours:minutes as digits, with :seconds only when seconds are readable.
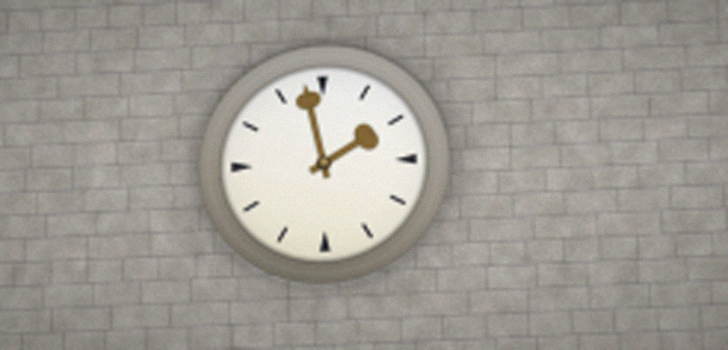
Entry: 1:58
